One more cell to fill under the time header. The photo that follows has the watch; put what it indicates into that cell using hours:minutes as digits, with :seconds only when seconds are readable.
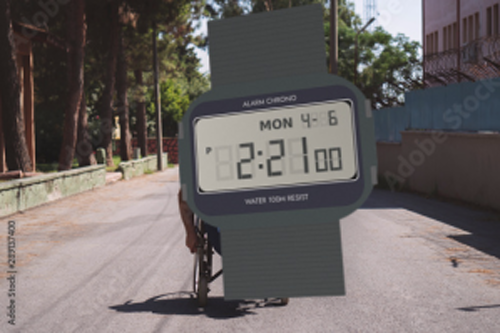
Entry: 2:21:00
